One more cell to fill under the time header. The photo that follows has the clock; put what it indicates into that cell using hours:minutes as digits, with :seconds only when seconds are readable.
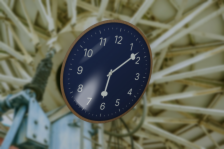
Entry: 6:08
